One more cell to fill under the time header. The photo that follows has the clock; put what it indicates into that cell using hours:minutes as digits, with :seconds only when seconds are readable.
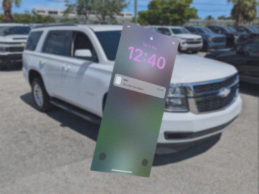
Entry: 12:40
